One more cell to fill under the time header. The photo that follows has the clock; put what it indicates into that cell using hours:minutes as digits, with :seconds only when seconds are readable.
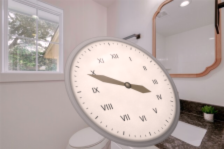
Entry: 3:49
